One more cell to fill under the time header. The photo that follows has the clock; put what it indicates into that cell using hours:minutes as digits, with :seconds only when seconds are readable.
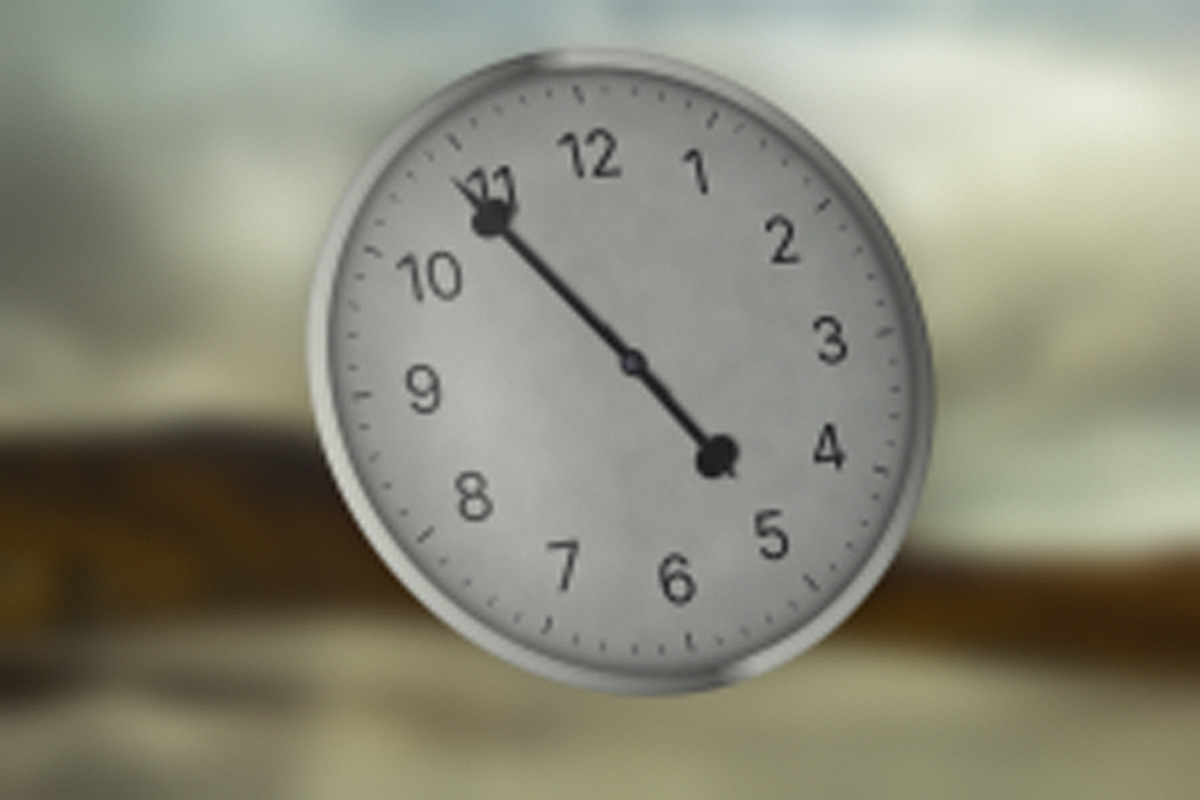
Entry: 4:54
